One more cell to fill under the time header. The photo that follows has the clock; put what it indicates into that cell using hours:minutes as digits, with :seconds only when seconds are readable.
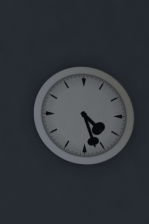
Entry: 4:27
